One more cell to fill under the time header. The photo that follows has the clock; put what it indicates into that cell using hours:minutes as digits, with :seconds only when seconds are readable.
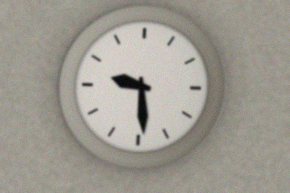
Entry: 9:29
